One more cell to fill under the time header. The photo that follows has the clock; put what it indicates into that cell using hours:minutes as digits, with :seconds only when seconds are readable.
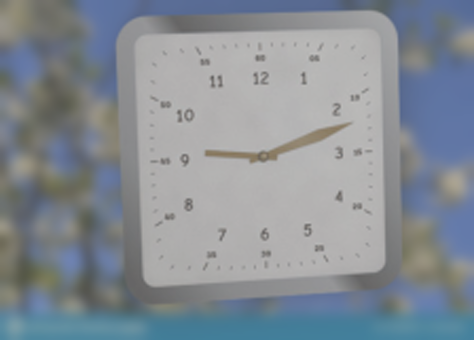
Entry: 9:12
